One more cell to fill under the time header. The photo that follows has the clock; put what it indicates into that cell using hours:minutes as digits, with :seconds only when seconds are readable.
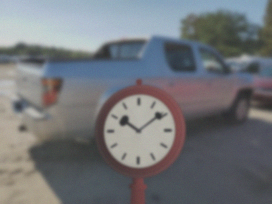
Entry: 10:09
